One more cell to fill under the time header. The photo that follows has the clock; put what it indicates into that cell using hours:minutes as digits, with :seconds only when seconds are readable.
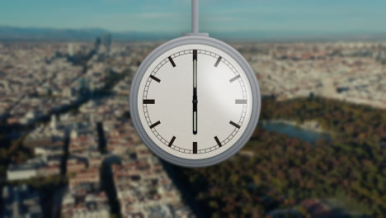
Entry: 6:00
